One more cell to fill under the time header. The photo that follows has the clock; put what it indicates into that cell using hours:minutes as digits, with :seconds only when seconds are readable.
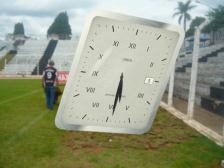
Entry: 5:29
